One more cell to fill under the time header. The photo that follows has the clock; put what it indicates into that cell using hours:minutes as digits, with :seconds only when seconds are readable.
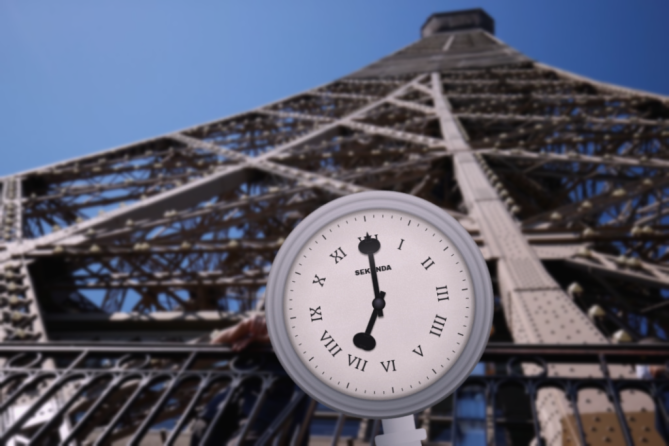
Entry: 7:00
